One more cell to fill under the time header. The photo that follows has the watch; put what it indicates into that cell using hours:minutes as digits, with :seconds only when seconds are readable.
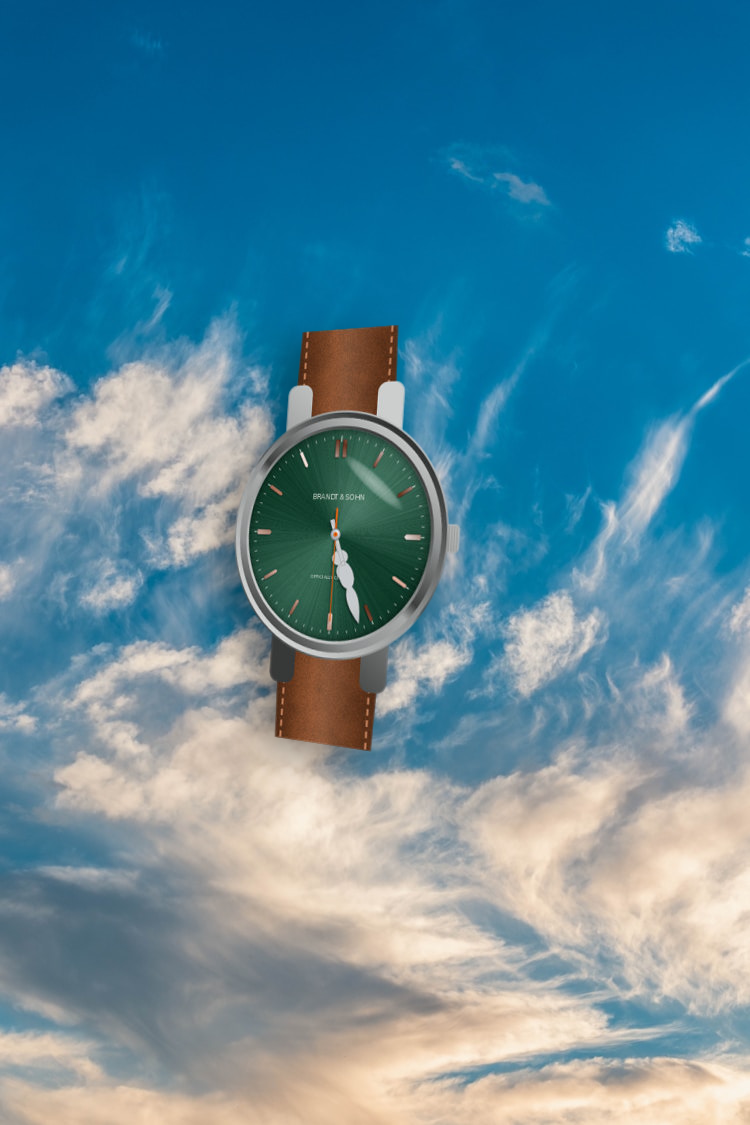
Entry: 5:26:30
